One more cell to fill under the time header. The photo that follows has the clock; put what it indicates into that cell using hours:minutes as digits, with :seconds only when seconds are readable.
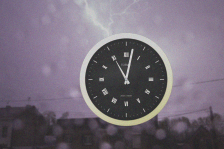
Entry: 11:02
